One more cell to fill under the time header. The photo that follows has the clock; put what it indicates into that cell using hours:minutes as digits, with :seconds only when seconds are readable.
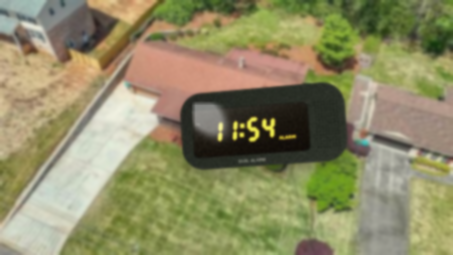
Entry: 11:54
